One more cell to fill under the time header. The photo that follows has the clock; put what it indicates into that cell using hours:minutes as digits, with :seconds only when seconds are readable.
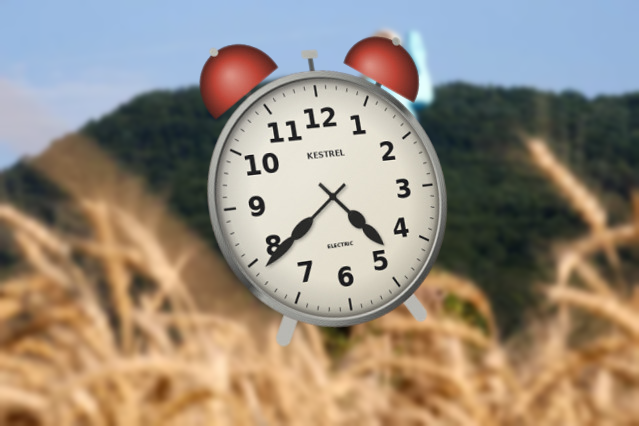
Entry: 4:39
